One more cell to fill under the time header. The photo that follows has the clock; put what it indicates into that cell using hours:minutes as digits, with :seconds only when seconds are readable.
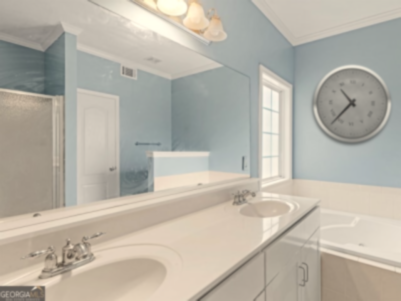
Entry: 10:37
